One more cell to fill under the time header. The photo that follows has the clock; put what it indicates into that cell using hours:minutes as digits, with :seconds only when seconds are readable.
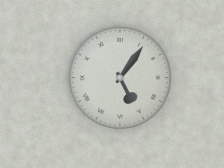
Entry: 5:06
